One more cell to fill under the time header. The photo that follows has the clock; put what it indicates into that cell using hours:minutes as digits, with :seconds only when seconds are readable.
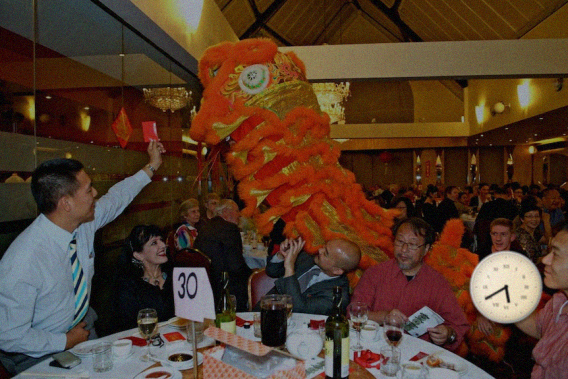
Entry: 5:40
